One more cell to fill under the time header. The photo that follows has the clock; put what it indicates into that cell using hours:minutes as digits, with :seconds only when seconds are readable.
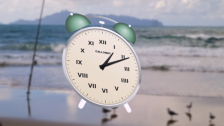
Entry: 1:11
